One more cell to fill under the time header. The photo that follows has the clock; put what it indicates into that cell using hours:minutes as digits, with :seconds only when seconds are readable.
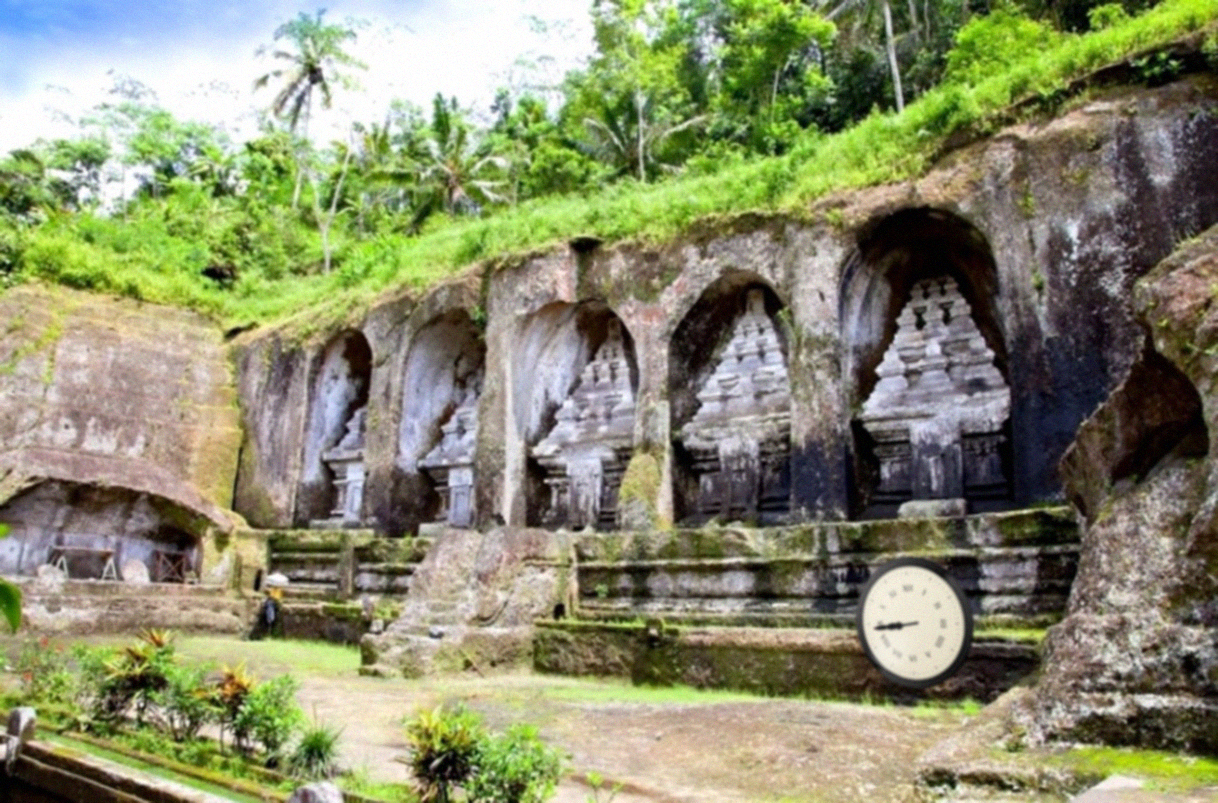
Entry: 8:44
